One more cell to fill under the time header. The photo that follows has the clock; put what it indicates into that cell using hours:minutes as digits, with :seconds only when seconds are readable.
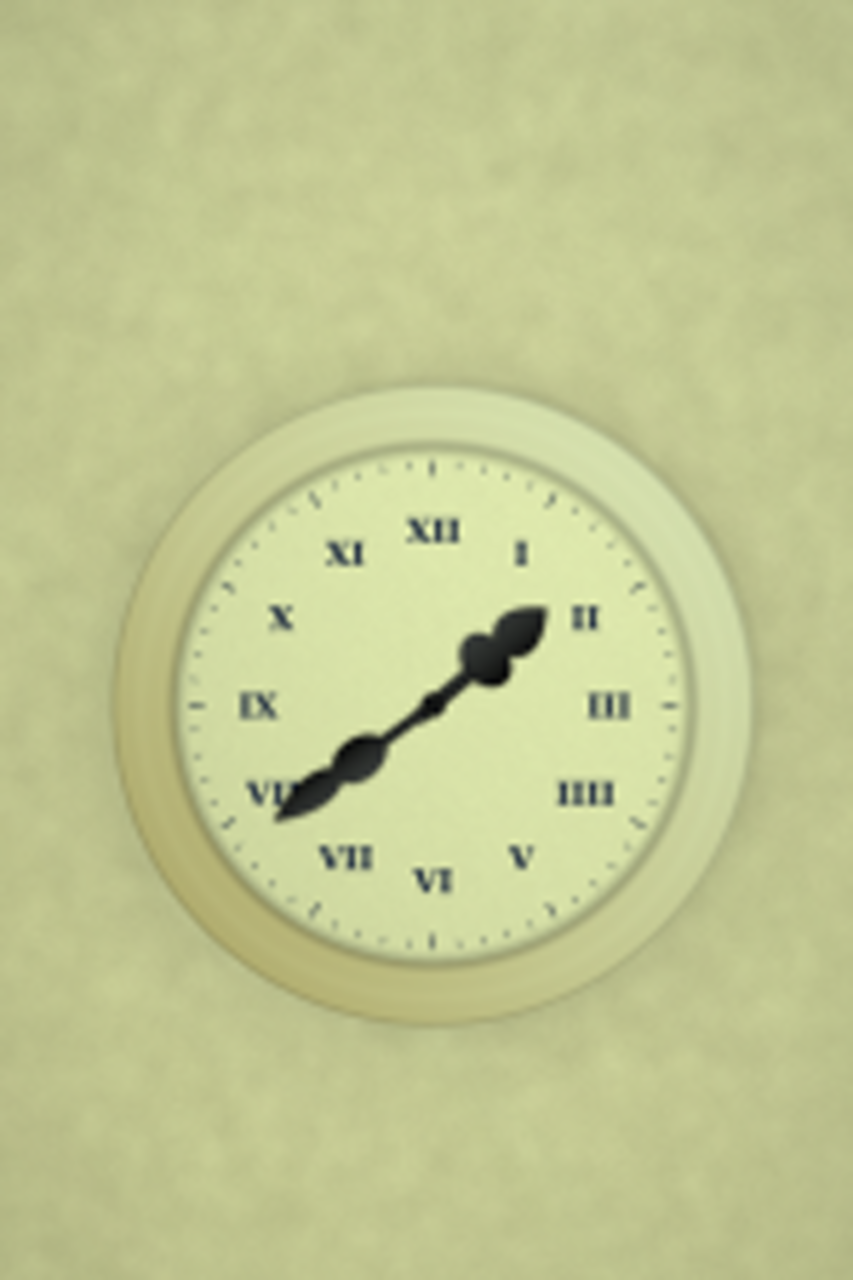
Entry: 1:39
